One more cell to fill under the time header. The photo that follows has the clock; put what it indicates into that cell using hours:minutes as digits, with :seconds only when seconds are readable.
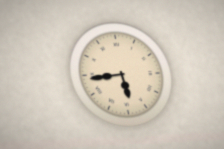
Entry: 5:44
